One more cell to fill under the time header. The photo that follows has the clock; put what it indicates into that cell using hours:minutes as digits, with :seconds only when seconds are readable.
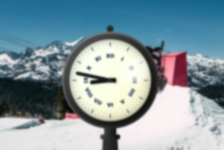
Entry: 8:47
